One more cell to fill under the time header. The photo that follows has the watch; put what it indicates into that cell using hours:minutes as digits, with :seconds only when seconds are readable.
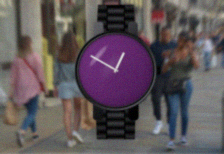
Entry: 12:50
